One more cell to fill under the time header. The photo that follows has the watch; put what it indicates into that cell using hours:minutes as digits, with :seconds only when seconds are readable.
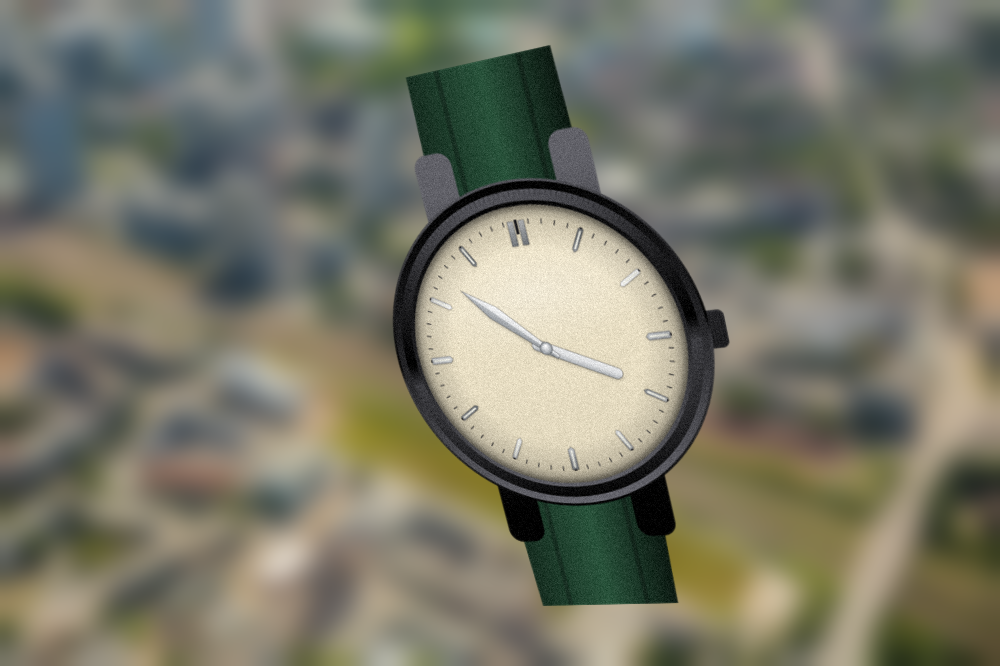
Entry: 3:52
